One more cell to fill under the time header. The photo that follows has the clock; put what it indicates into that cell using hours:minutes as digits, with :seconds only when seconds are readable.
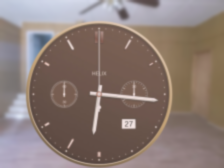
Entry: 6:16
